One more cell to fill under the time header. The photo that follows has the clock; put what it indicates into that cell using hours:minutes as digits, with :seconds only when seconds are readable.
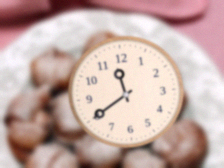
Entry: 11:40
